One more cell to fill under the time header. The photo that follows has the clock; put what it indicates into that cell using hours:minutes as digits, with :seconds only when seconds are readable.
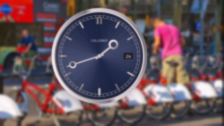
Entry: 1:42
